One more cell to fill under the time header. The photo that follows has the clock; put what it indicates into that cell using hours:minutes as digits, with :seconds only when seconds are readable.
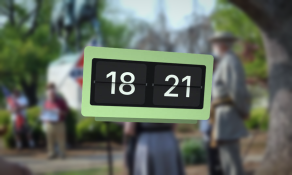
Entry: 18:21
